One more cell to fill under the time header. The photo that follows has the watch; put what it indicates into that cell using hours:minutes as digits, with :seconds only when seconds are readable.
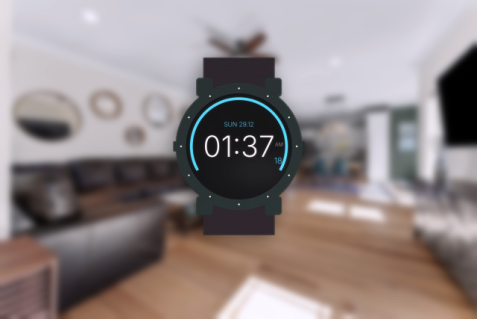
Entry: 1:37:18
